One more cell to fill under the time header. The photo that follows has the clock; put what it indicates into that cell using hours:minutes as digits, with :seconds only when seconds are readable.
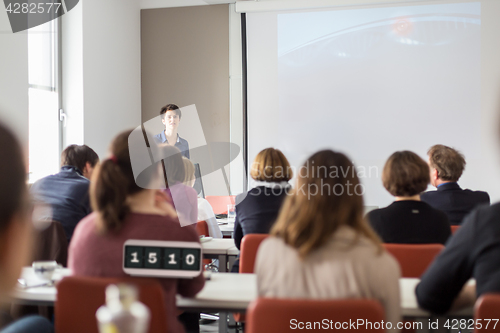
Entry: 15:10
